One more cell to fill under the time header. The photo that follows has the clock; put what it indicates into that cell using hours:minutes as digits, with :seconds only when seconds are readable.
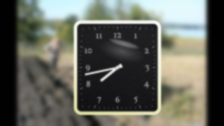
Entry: 7:43
